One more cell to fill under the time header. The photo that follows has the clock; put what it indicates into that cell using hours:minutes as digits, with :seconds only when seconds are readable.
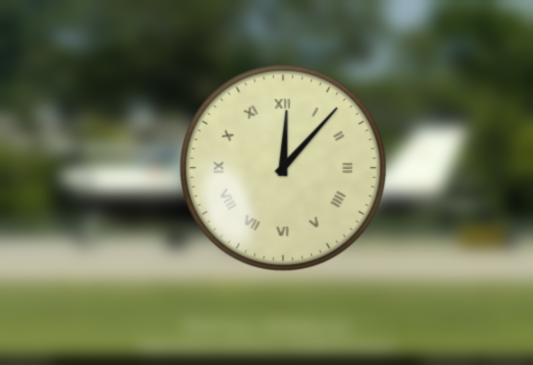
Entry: 12:07
